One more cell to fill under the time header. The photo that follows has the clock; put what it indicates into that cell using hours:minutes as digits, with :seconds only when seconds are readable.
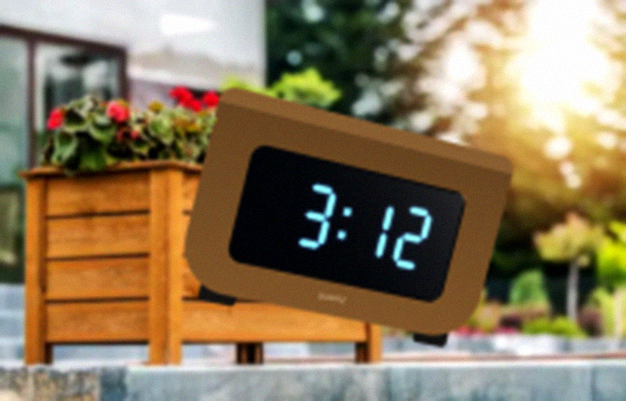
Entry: 3:12
